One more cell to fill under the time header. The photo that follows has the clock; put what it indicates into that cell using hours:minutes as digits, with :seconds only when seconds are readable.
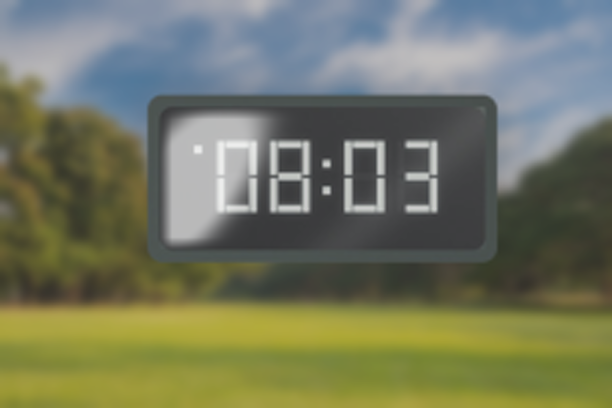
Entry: 8:03
